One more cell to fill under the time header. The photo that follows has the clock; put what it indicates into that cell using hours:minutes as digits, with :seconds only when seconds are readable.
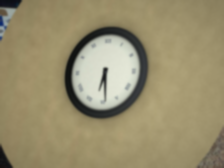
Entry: 6:29
